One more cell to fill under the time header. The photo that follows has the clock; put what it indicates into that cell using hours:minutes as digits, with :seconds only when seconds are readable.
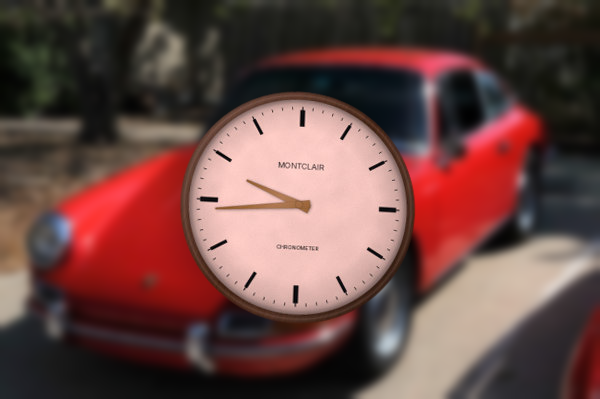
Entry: 9:44
